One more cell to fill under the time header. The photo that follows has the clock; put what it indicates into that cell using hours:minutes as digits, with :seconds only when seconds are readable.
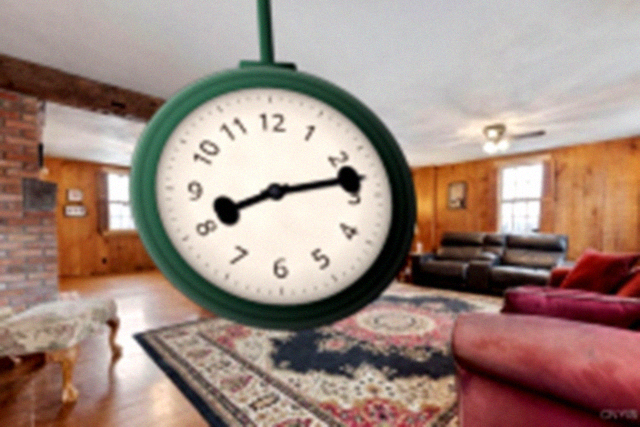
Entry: 8:13
